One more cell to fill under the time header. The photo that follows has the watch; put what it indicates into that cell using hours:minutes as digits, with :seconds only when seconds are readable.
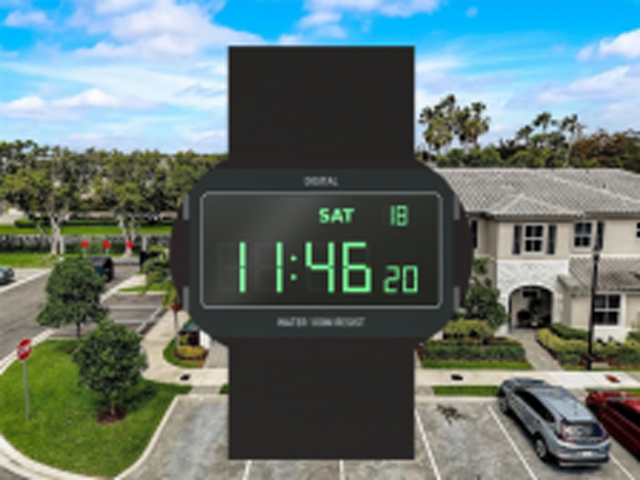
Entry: 11:46:20
